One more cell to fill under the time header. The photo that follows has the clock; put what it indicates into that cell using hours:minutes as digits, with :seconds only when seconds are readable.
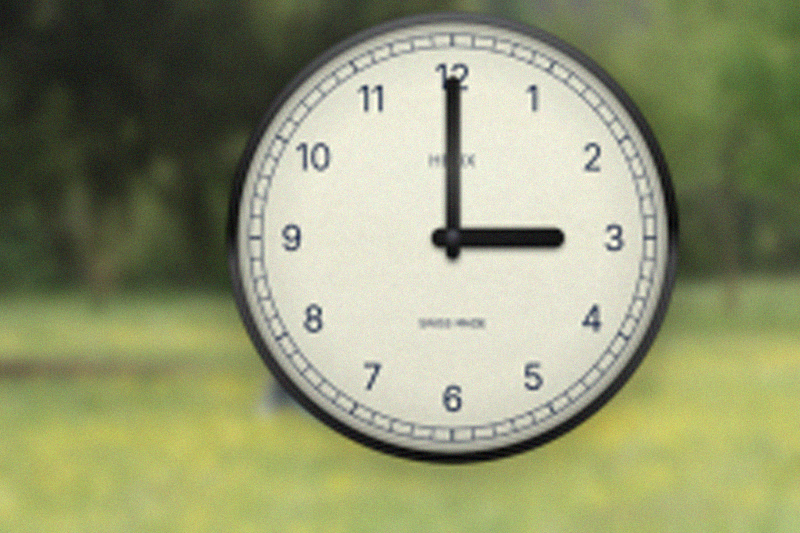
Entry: 3:00
